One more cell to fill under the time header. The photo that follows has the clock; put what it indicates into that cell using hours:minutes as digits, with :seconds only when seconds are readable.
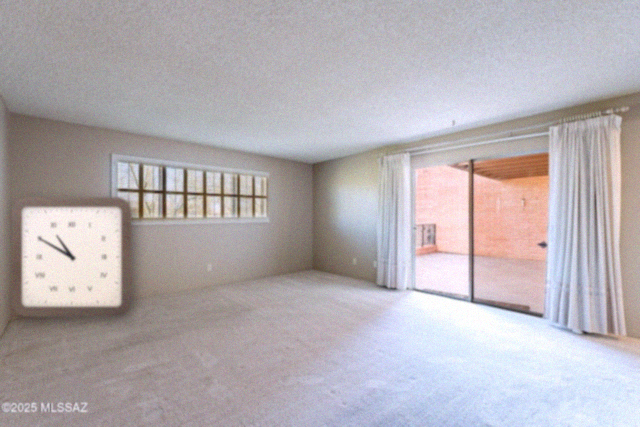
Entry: 10:50
